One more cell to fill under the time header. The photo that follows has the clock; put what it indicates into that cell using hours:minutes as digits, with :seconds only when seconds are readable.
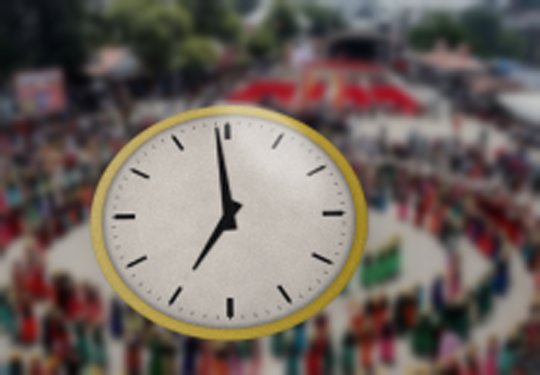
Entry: 6:59
